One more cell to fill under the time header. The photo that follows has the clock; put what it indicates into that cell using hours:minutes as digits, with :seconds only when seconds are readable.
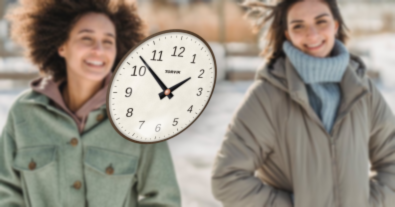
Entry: 1:52
